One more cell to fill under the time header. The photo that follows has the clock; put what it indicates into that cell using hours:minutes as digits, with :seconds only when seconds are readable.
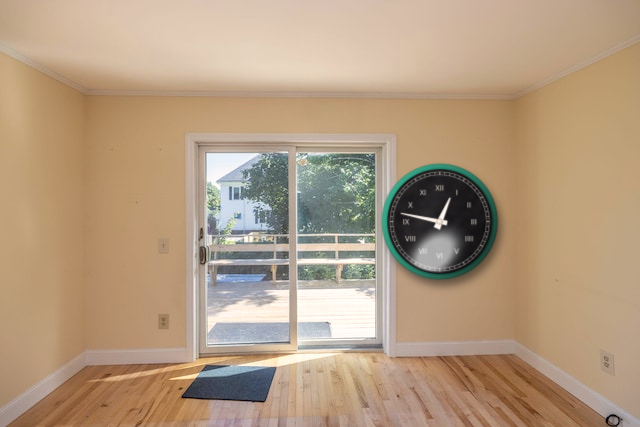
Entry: 12:47
